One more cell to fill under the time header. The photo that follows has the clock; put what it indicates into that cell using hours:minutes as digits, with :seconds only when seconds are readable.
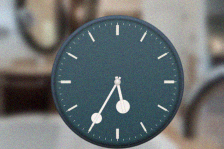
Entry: 5:35
